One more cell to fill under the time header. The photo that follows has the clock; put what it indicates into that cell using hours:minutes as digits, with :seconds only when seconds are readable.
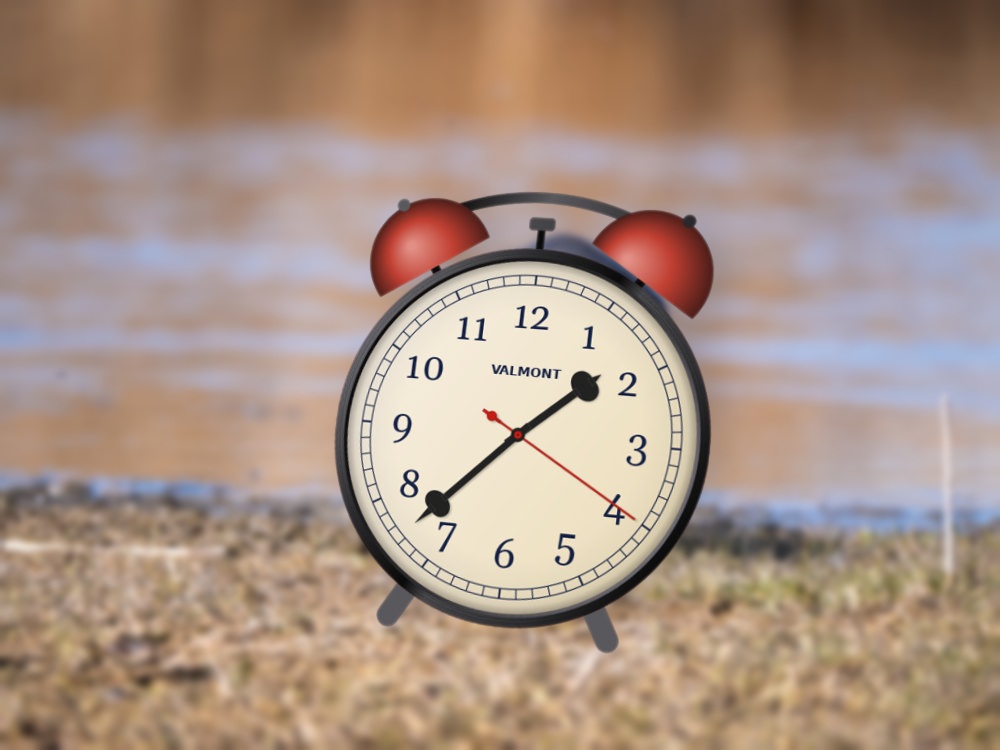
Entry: 1:37:20
